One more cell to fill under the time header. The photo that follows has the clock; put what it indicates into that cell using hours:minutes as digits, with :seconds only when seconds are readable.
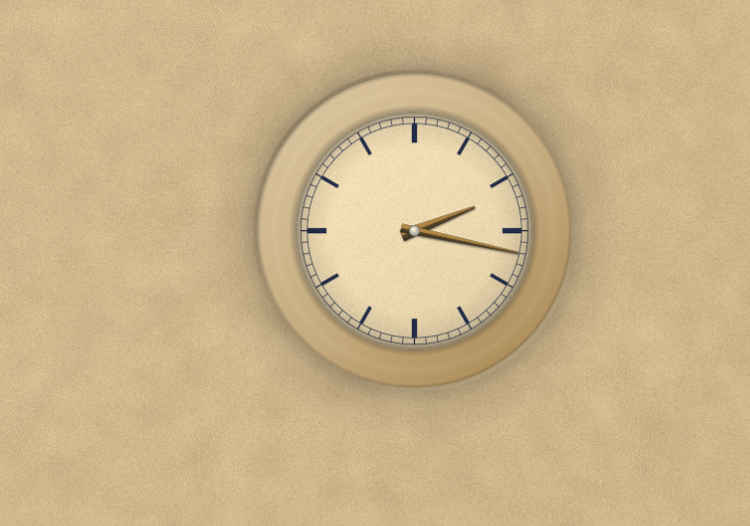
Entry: 2:17
